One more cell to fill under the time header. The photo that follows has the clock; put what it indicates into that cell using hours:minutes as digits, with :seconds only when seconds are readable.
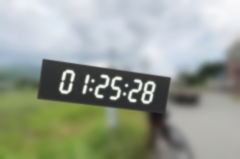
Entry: 1:25:28
